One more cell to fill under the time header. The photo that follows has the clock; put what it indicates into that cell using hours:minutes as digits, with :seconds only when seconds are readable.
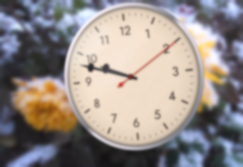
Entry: 9:48:10
